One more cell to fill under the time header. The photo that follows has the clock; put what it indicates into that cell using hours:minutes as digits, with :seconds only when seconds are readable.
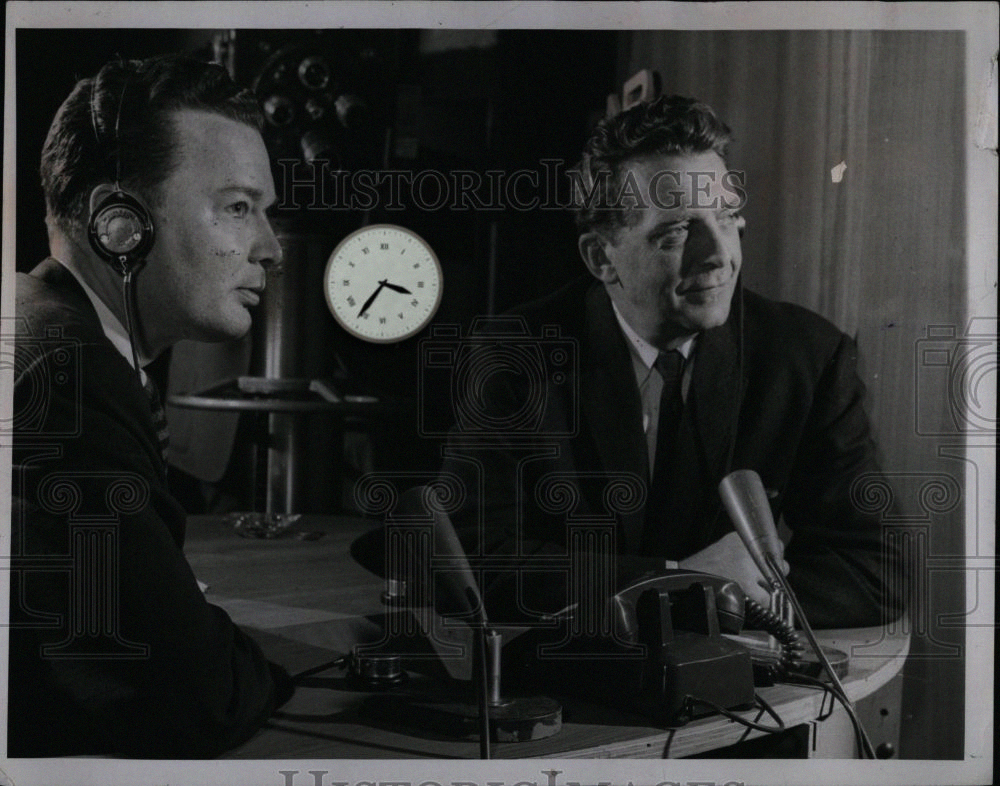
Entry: 3:36
